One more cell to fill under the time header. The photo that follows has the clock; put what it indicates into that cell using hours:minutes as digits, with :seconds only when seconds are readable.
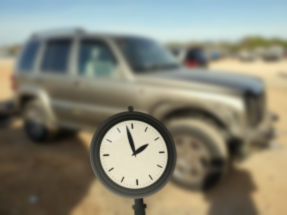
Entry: 1:58
